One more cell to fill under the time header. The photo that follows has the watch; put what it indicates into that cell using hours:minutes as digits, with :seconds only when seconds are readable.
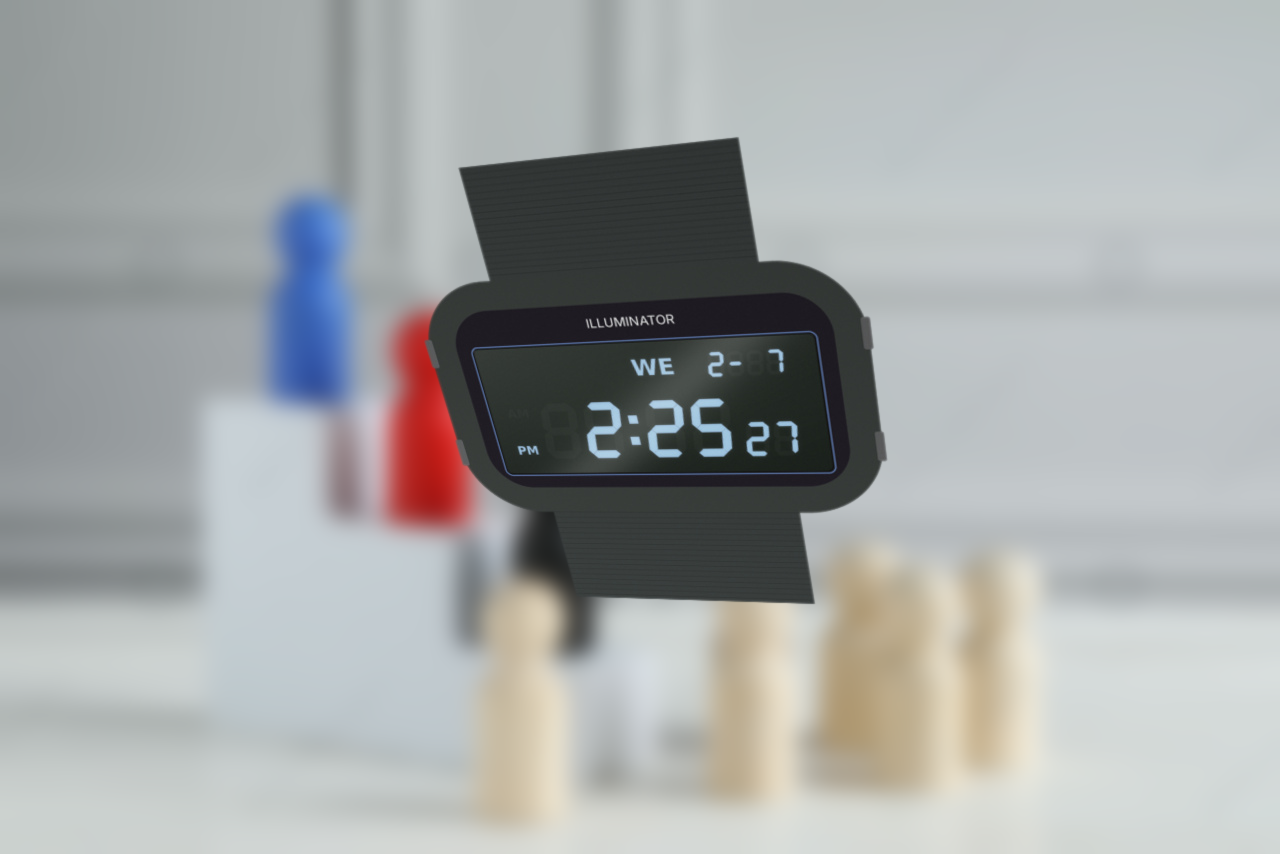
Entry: 2:25:27
